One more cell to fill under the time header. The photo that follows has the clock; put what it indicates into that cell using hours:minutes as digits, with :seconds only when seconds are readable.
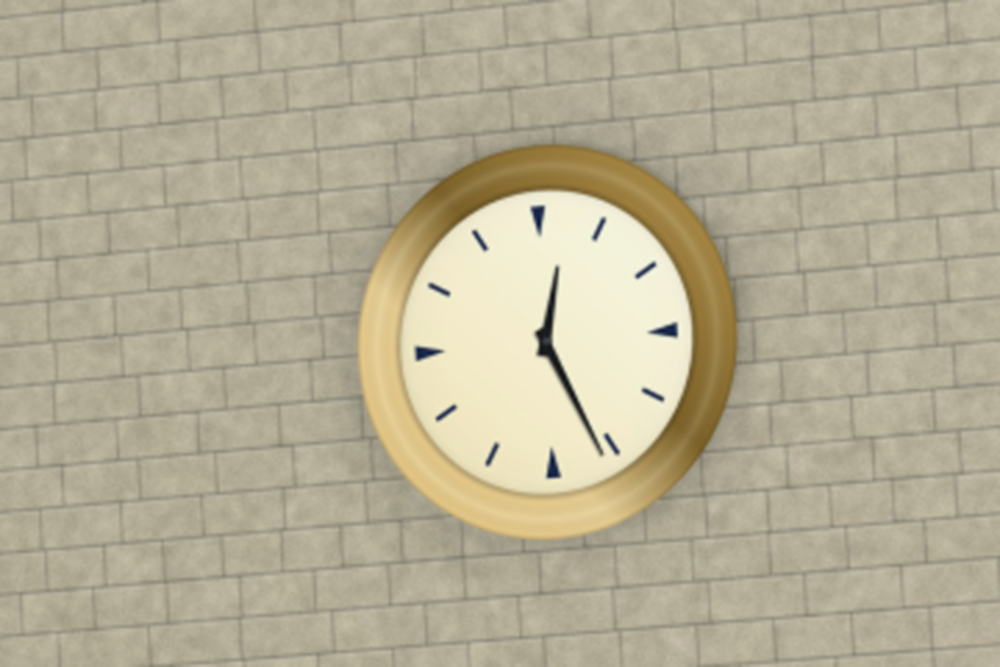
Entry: 12:26
